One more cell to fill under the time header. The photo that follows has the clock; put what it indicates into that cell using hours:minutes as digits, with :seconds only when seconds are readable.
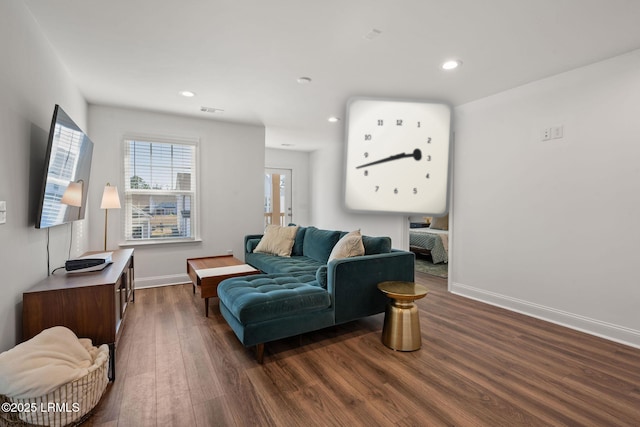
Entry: 2:42
